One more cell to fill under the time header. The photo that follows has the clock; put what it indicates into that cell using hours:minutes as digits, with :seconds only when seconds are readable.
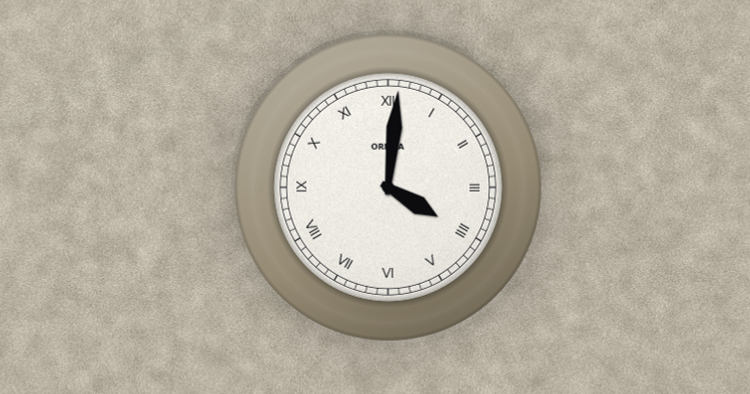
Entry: 4:01
